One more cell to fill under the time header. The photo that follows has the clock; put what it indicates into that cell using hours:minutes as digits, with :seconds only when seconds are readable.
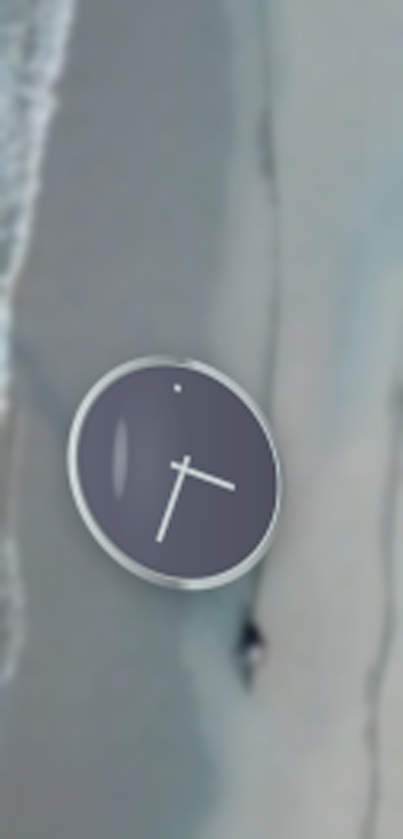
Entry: 3:34
